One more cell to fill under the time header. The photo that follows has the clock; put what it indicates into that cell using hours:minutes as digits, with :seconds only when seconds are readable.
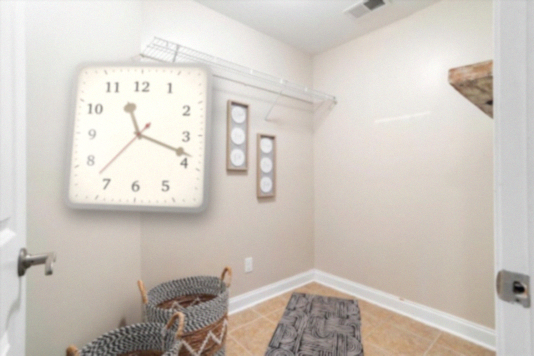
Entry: 11:18:37
